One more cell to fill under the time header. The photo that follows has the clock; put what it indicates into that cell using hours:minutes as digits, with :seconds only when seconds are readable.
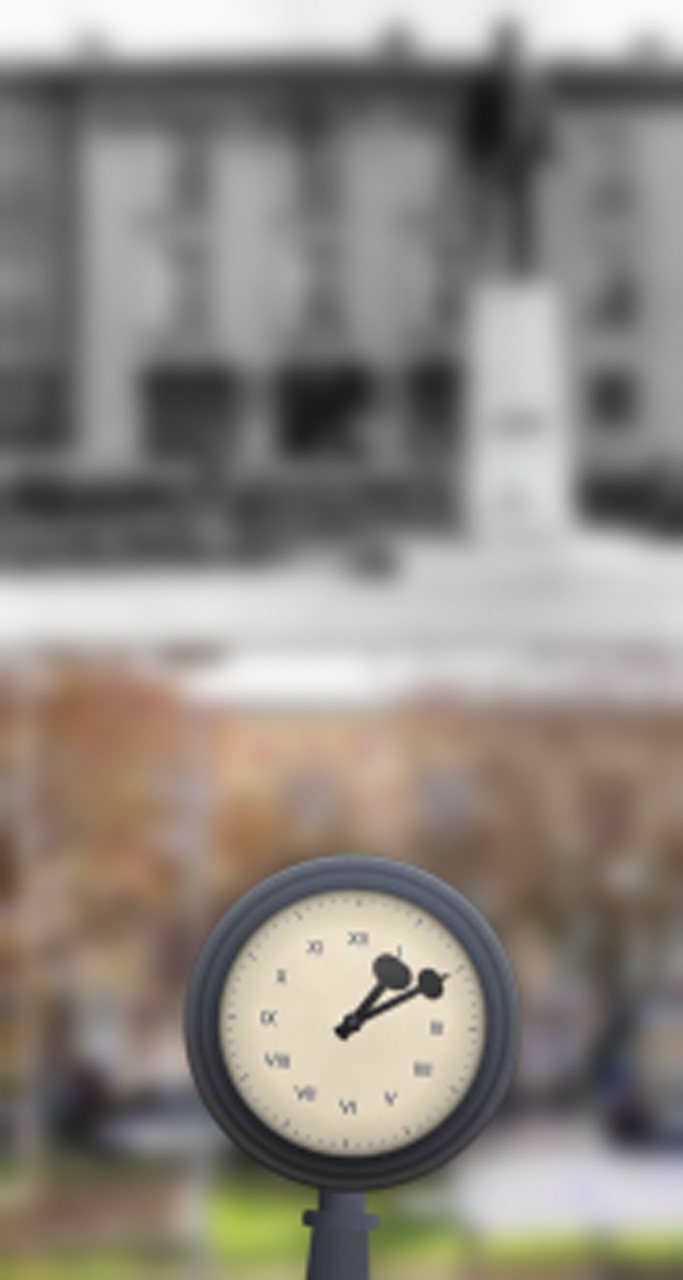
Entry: 1:10
